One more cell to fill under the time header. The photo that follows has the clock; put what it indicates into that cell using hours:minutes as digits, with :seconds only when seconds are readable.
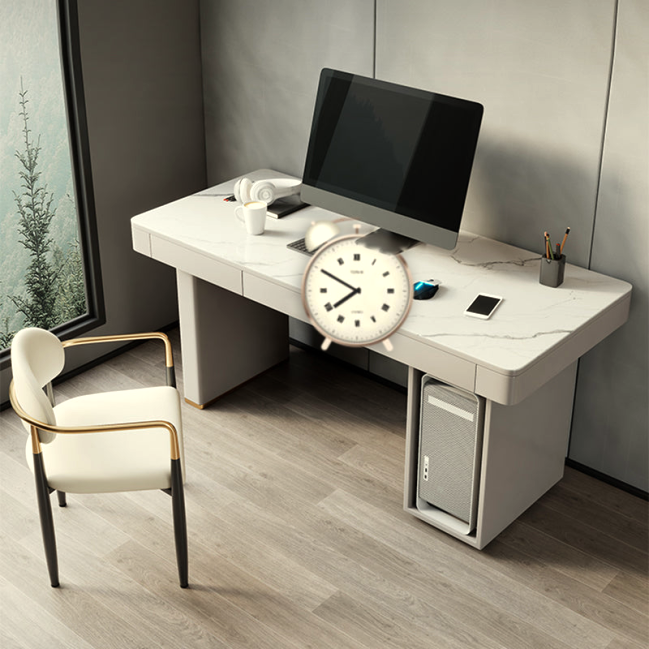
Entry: 7:50
